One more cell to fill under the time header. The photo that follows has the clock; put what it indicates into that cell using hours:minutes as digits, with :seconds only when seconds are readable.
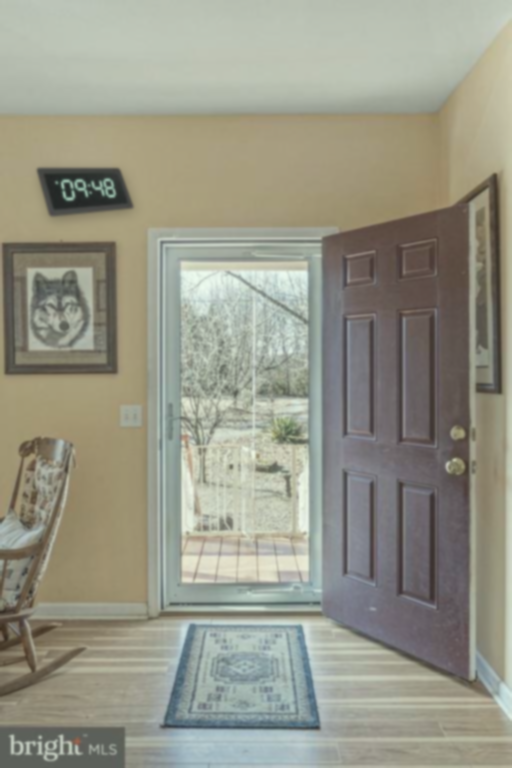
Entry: 9:48
